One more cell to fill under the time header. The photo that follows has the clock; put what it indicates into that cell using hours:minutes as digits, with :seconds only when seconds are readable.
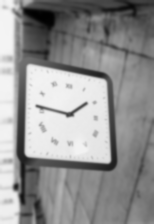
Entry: 1:46
